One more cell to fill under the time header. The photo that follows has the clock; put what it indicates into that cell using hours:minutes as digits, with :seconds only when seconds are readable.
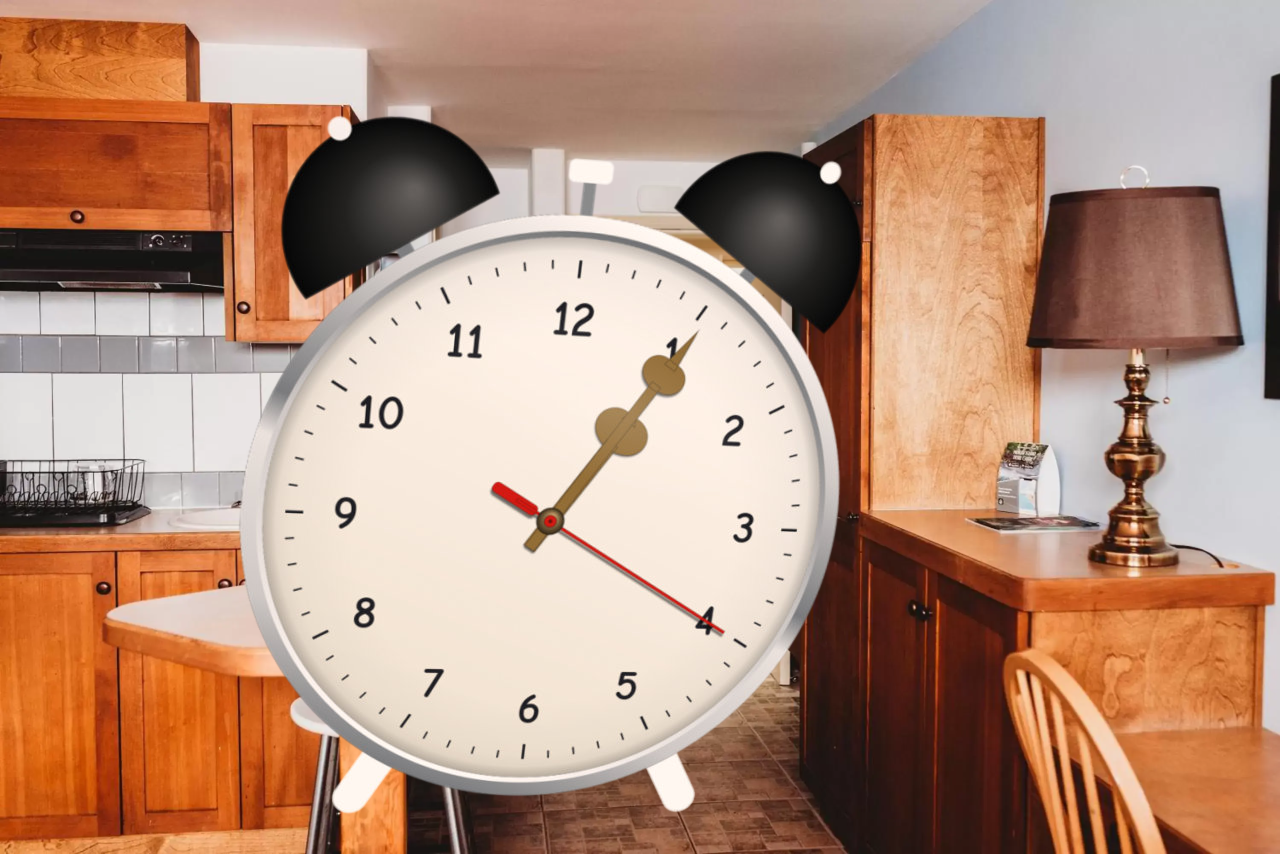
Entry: 1:05:20
